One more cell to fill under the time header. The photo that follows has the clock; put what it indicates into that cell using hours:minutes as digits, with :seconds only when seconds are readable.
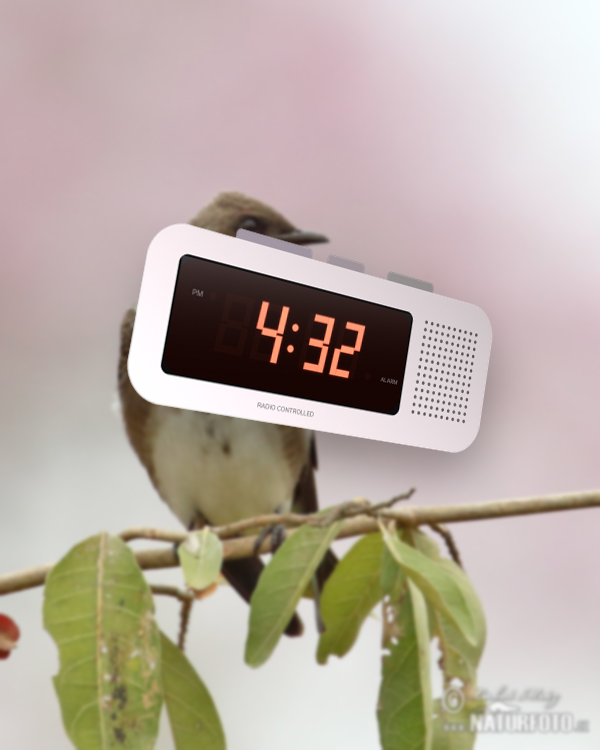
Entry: 4:32
